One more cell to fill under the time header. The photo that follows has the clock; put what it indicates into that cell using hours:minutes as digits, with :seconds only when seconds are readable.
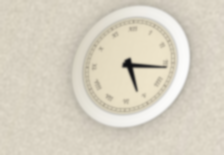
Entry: 5:16
